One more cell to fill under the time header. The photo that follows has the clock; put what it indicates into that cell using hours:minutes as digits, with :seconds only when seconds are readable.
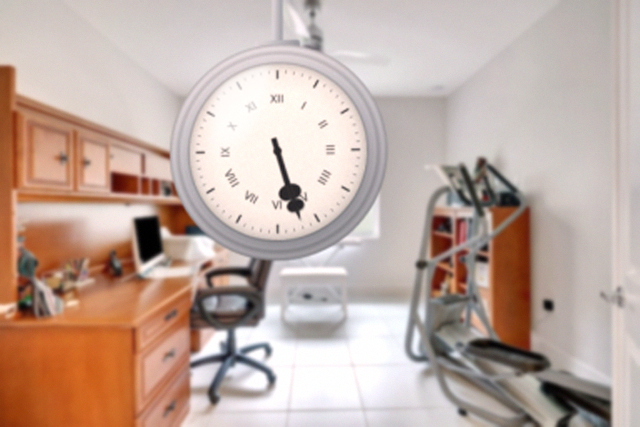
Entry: 5:27
